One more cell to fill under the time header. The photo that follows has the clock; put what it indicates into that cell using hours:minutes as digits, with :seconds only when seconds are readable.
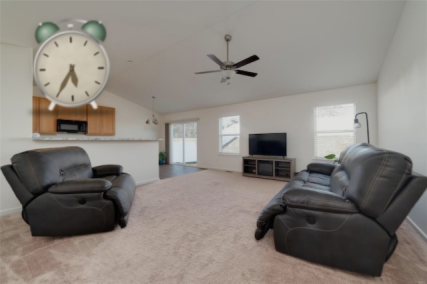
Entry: 5:35
